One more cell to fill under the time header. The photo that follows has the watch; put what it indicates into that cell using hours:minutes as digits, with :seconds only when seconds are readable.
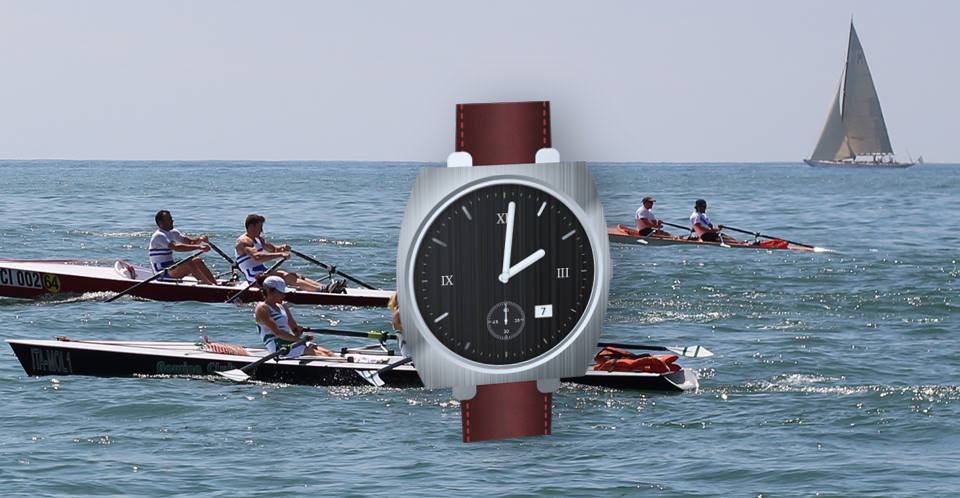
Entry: 2:01
